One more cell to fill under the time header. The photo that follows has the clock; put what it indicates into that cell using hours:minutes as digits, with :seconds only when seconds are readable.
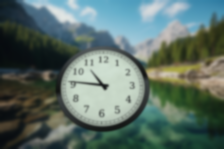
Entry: 10:46
